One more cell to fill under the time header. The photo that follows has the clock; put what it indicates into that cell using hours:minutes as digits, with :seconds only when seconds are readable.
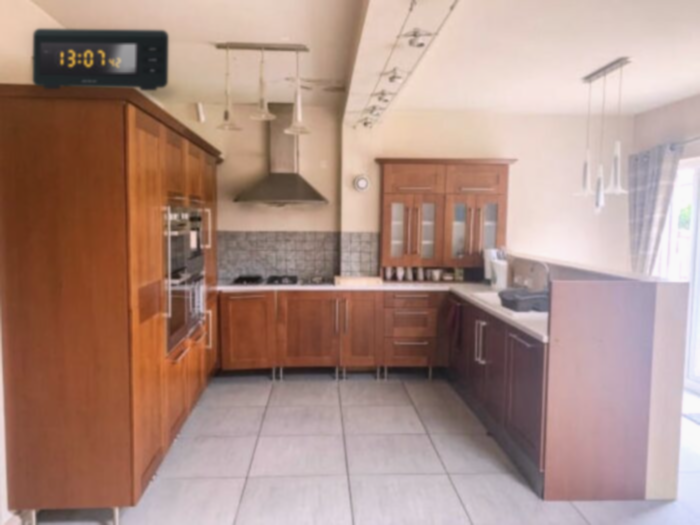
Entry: 13:07
